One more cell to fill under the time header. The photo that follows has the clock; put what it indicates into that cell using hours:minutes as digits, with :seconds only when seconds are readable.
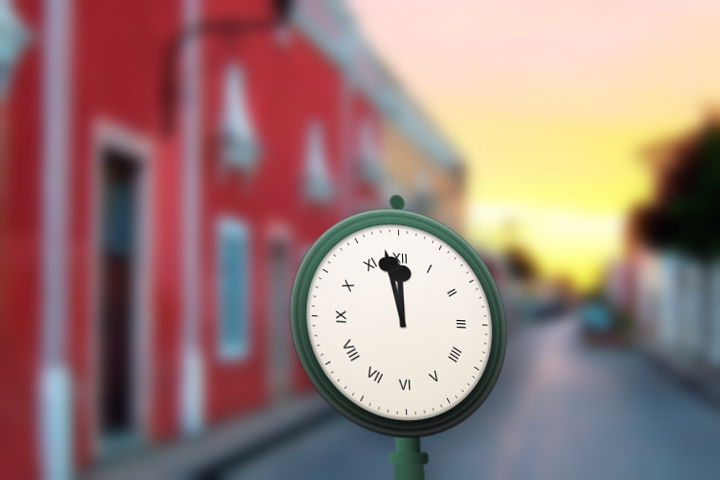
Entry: 11:58
